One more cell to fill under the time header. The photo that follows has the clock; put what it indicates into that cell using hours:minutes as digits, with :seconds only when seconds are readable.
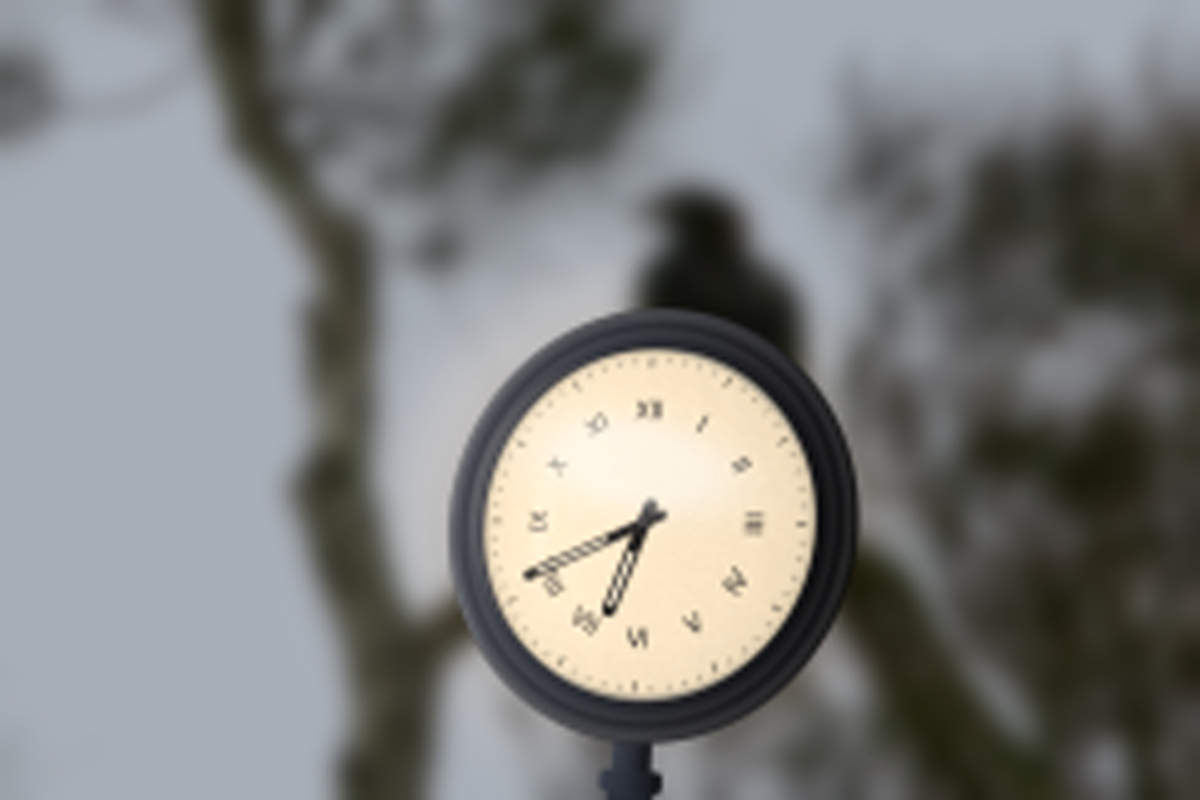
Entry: 6:41
